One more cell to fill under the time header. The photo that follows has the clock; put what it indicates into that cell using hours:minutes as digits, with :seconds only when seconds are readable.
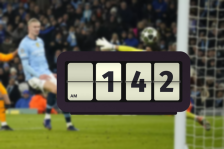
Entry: 1:42
